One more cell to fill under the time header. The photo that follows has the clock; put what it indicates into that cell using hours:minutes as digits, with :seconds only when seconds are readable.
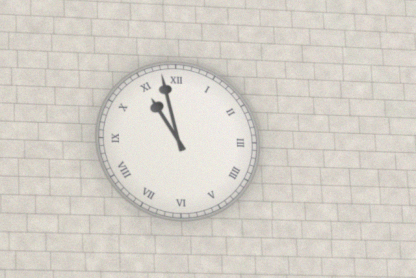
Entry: 10:58
